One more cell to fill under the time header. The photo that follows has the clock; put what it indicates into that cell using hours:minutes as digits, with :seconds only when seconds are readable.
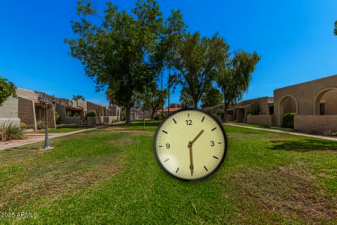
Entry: 1:30
